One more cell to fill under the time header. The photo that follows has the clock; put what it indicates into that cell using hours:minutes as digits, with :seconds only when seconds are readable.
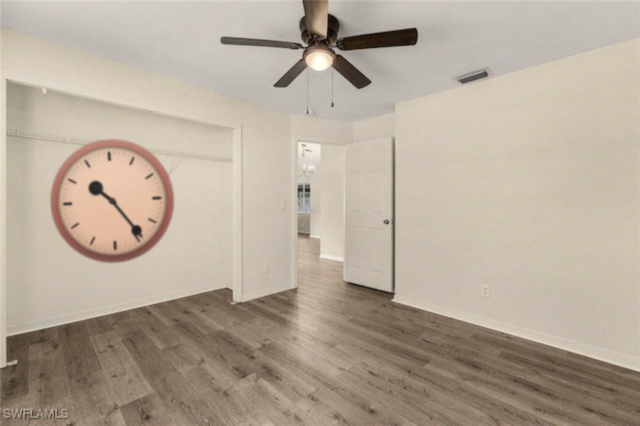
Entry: 10:24
